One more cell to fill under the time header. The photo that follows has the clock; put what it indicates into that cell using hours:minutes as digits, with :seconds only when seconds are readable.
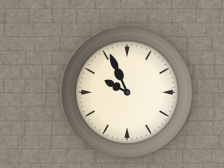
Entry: 9:56
